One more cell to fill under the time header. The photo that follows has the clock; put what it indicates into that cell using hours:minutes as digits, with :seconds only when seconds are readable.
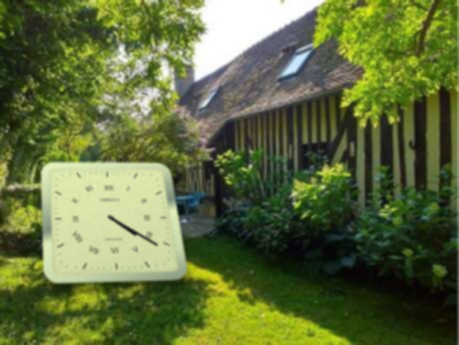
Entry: 4:21
